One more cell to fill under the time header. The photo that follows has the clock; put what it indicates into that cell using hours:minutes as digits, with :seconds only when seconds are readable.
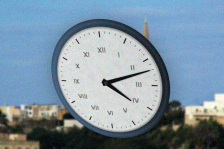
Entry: 4:12
